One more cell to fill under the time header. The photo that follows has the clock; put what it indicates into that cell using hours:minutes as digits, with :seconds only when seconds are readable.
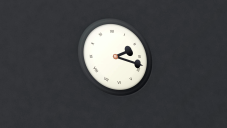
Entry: 2:18
